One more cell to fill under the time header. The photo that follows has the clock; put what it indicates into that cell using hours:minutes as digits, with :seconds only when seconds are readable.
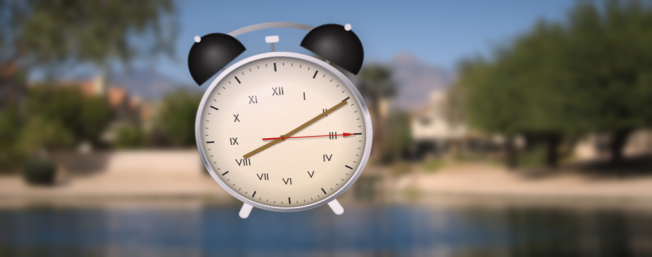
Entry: 8:10:15
